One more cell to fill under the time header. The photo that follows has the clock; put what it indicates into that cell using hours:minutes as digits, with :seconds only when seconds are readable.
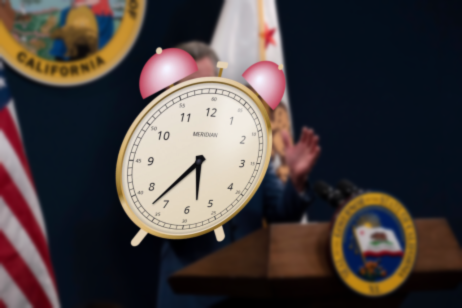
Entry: 5:37
